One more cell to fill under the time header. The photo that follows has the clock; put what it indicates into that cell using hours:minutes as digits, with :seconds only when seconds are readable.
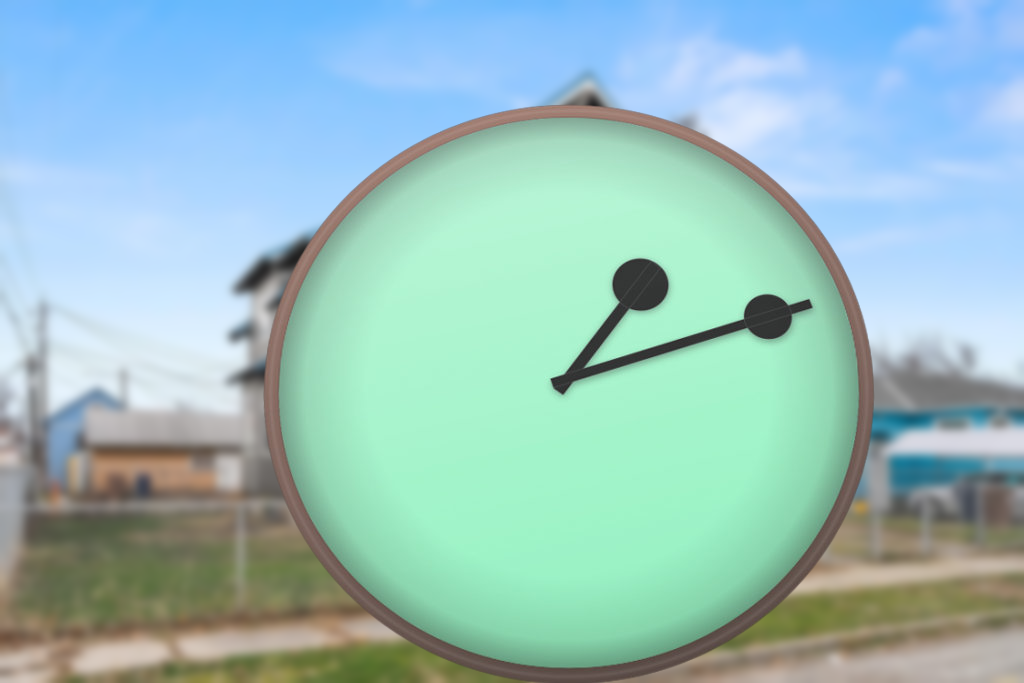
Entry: 1:12
